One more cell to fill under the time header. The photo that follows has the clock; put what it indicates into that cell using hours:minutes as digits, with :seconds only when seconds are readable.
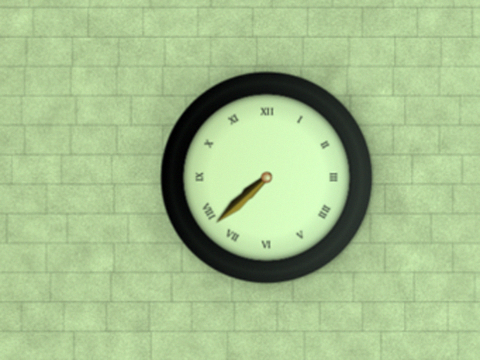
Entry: 7:38
